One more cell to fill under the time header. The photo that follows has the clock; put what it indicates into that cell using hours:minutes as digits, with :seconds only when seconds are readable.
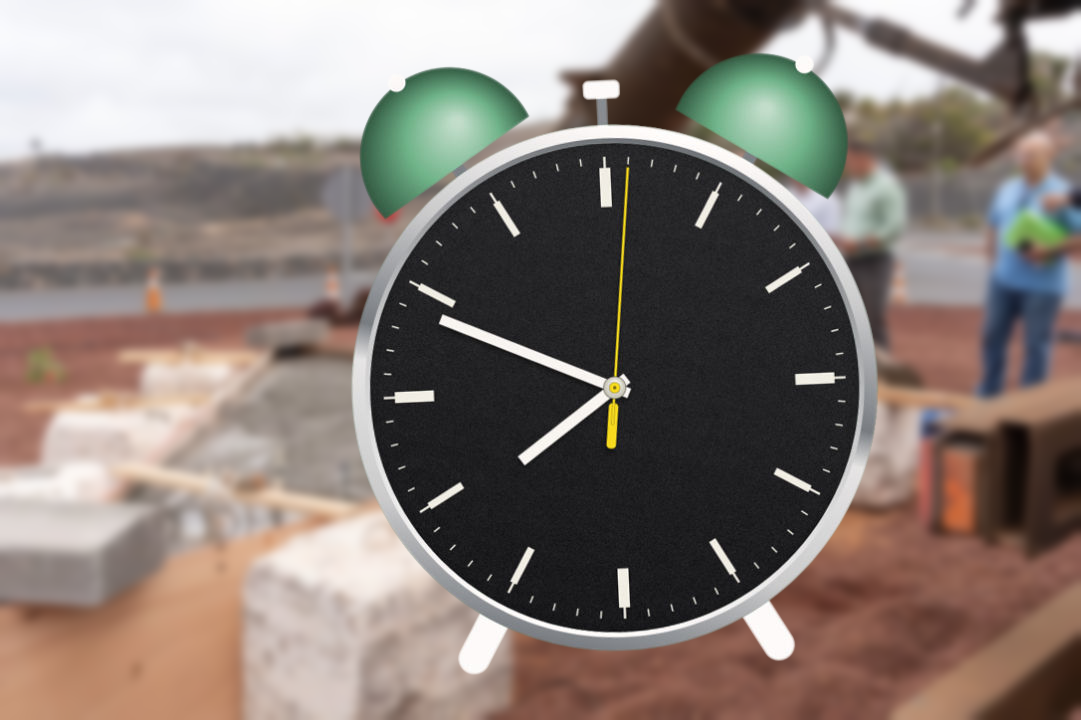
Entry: 7:49:01
